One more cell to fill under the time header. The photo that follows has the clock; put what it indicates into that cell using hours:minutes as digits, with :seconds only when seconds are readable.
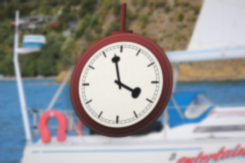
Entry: 3:58
